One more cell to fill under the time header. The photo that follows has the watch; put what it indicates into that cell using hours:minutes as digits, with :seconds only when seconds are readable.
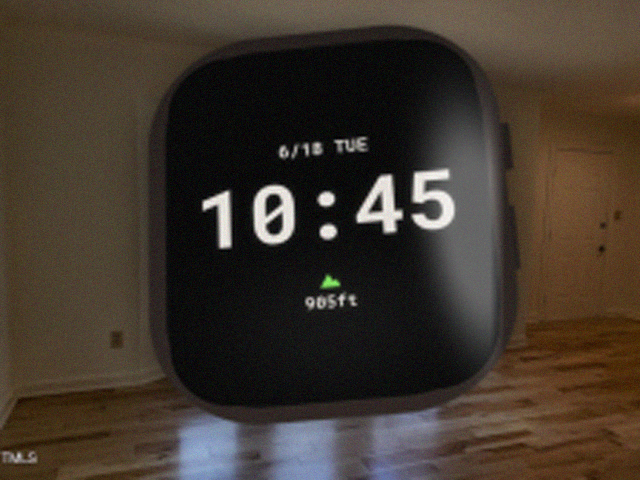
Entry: 10:45
